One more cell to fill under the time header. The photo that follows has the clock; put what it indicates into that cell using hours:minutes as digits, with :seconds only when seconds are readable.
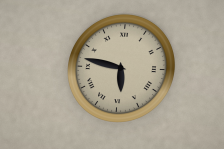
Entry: 5:47
